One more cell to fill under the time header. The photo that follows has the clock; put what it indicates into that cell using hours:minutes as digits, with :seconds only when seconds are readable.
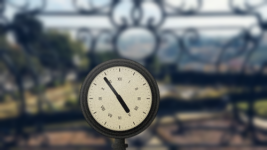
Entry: 4:54
